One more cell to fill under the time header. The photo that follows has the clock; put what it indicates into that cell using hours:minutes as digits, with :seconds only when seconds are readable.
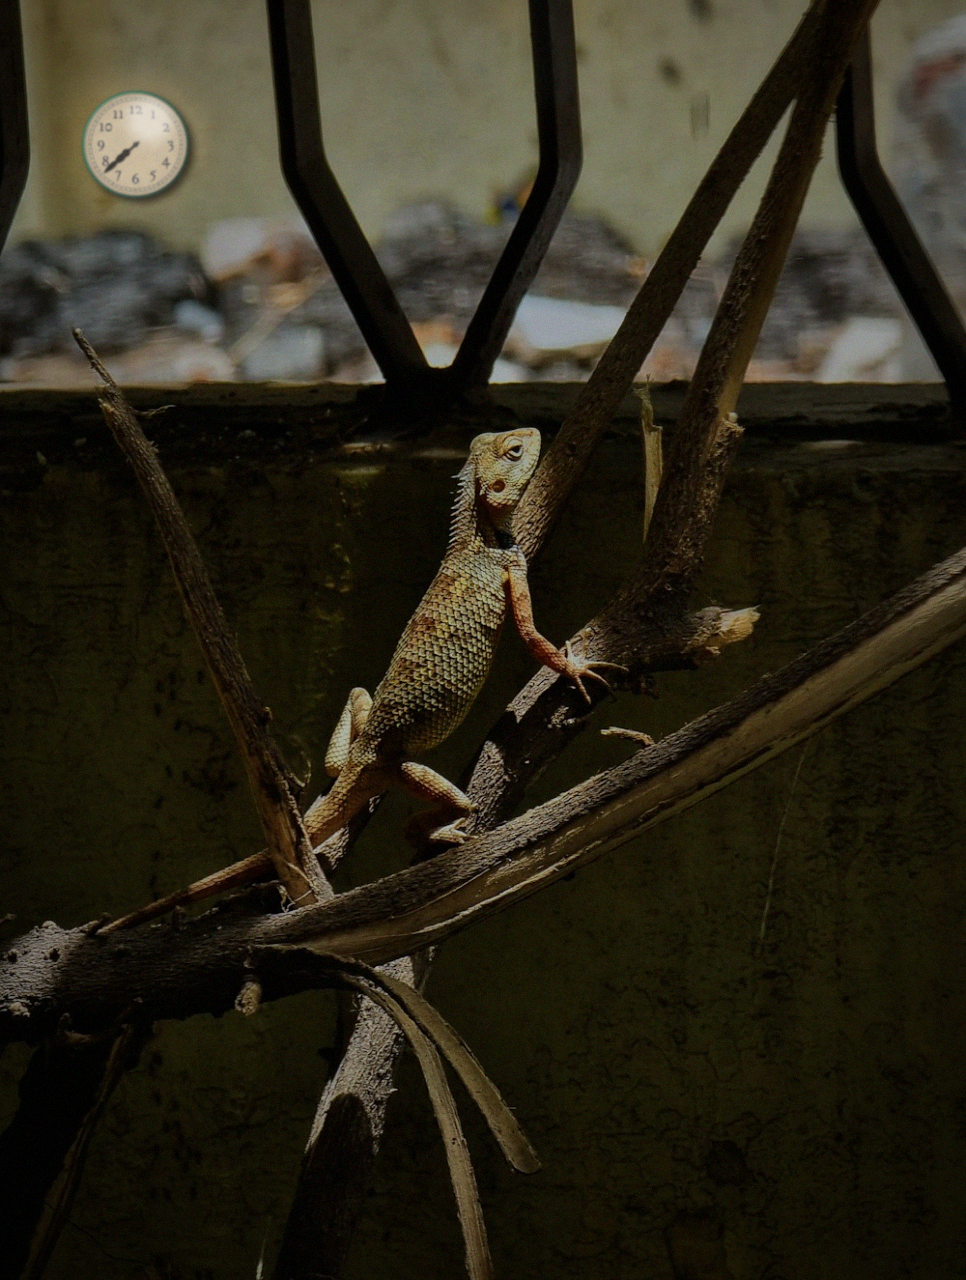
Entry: 7:38
